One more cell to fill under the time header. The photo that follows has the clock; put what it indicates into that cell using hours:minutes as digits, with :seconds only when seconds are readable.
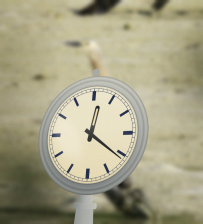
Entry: 12:21
